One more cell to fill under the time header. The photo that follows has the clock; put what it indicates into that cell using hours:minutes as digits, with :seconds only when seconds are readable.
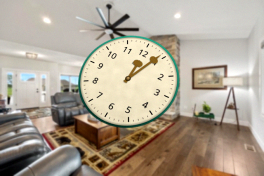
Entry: 12:04
